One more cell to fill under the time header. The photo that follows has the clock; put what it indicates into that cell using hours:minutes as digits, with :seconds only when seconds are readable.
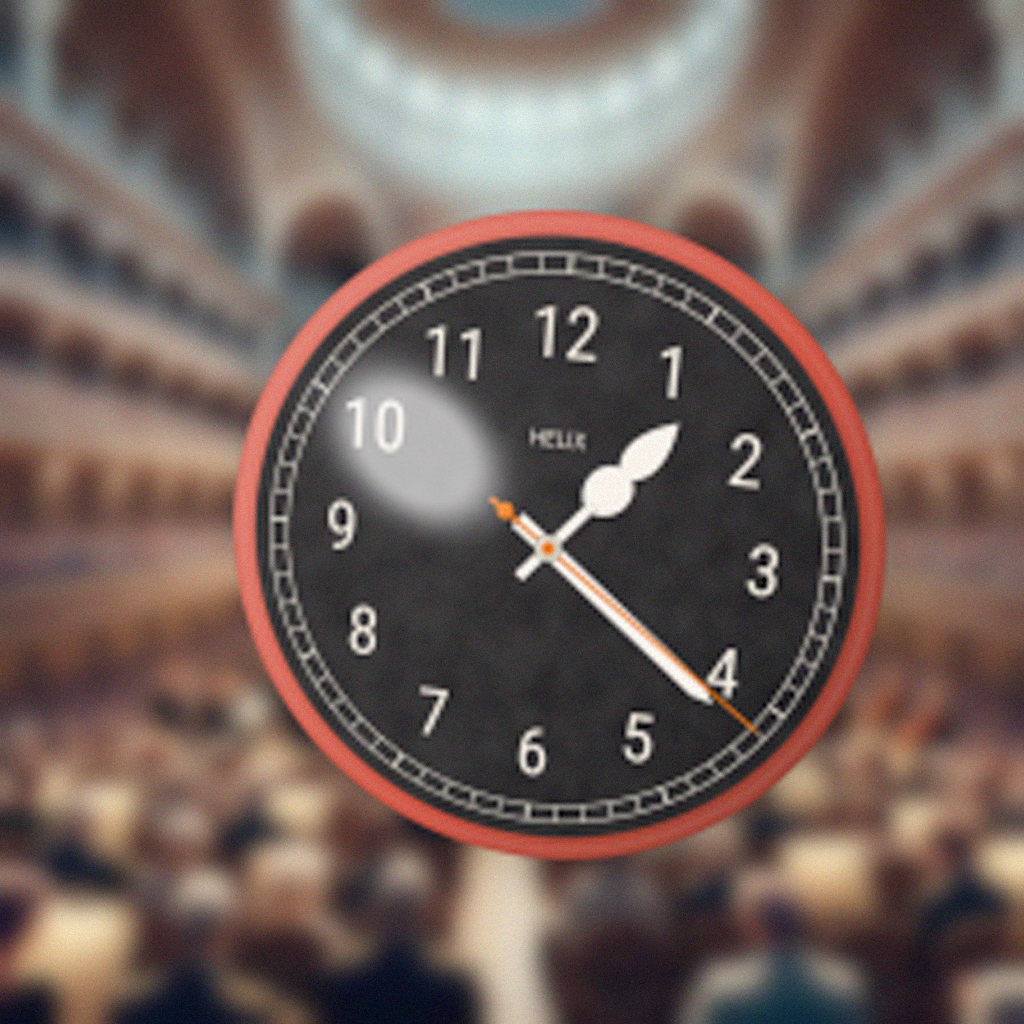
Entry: 1:21:21
